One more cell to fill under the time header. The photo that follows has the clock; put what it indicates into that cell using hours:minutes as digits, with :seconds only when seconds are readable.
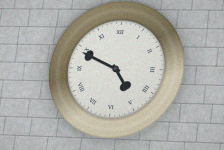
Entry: 4:49
